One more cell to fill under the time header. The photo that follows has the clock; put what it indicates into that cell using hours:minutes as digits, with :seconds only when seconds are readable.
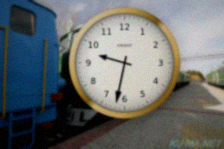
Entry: 9:32
